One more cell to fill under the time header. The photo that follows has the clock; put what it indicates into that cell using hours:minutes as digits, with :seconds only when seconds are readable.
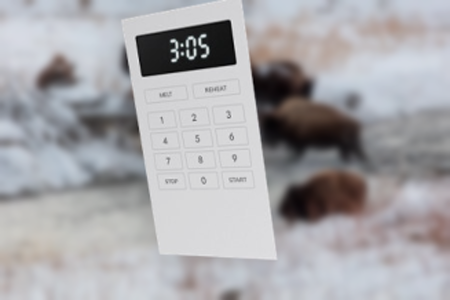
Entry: 3:05
